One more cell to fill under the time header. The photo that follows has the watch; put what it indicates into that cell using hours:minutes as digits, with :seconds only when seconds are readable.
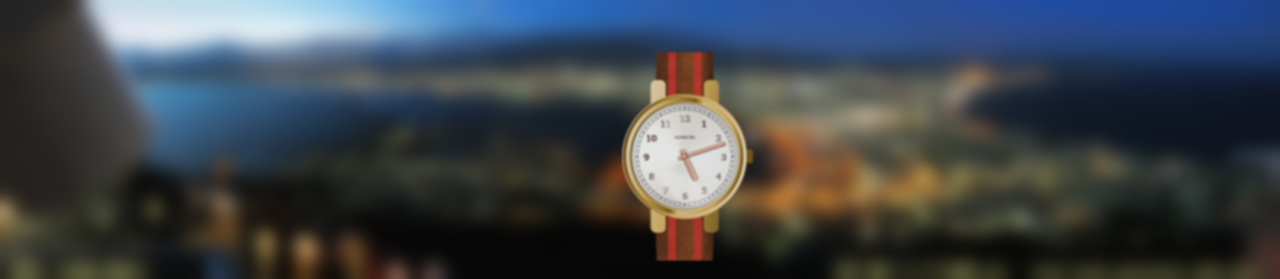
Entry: 5:12
